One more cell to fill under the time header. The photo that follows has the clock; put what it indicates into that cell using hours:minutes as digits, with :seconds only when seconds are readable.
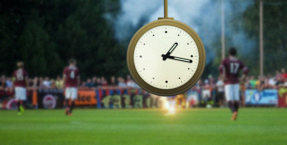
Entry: 1:17
